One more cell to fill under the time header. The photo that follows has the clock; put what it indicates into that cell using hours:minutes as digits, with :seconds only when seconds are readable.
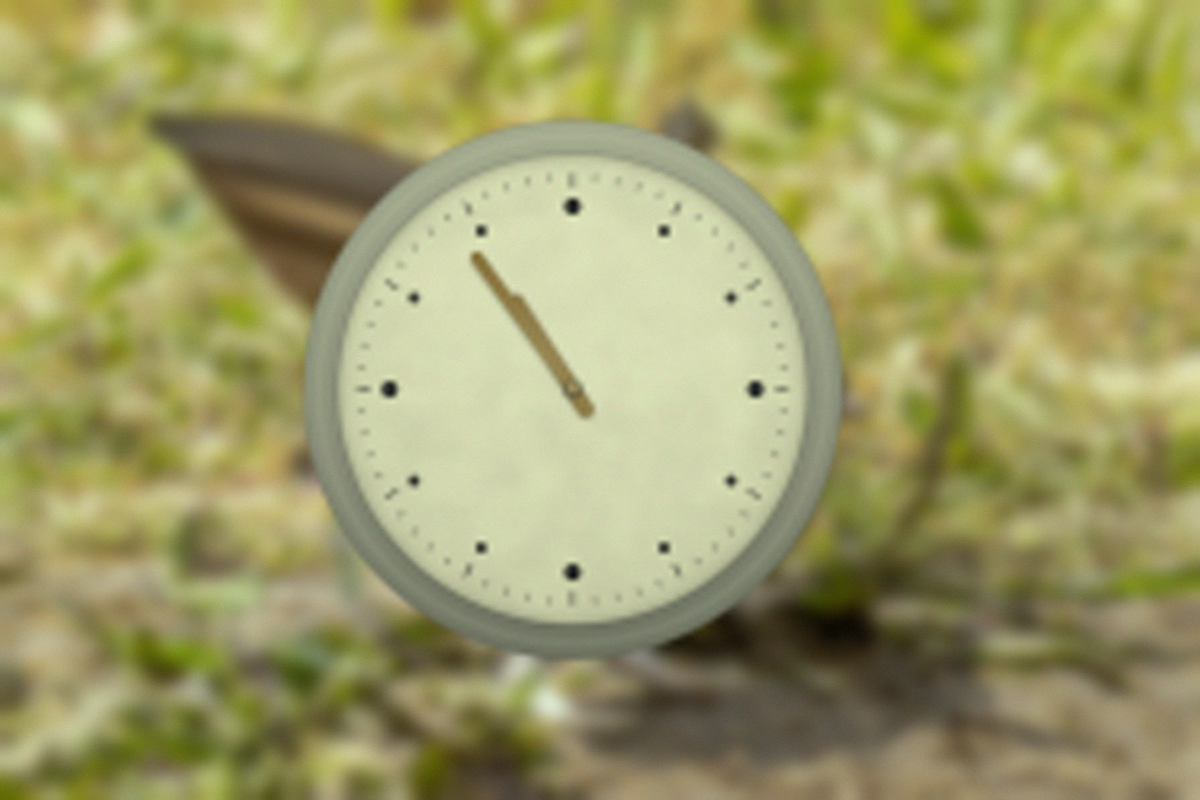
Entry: 10:54
